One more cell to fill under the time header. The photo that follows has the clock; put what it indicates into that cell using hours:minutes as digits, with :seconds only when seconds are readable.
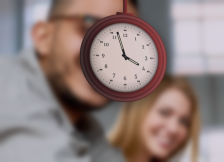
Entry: 3:57
